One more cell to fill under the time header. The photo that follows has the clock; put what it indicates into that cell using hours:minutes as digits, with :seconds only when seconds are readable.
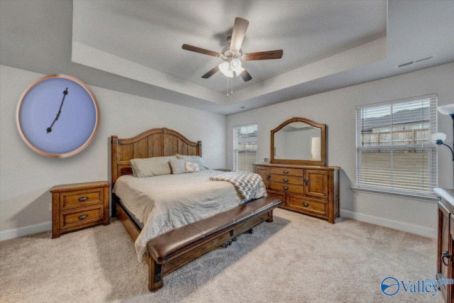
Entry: 7:03
